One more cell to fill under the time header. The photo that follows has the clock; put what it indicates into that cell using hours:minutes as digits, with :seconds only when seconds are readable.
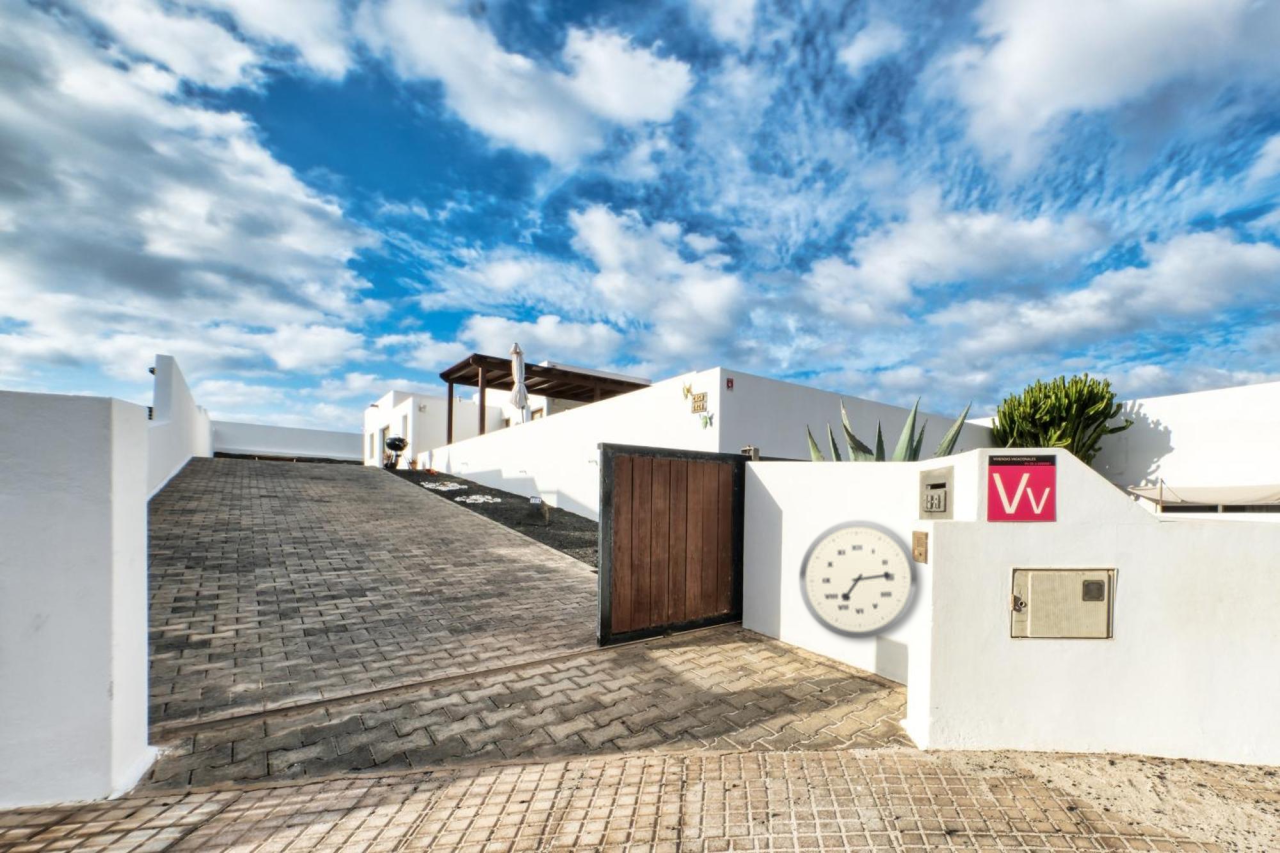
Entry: 7:14
